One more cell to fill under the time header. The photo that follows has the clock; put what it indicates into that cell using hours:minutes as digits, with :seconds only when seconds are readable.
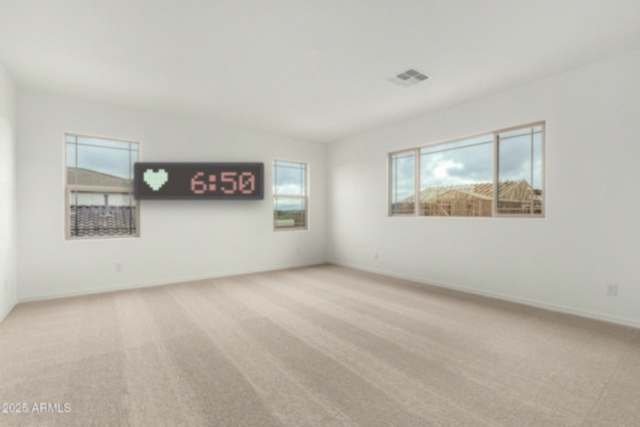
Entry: 6:50
